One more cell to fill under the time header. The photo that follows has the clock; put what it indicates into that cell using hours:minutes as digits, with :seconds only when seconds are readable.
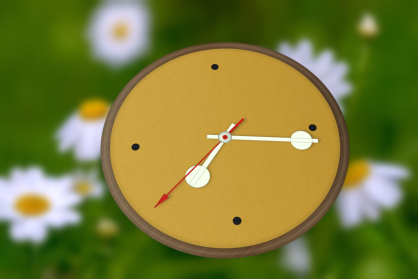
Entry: 7:16:38
